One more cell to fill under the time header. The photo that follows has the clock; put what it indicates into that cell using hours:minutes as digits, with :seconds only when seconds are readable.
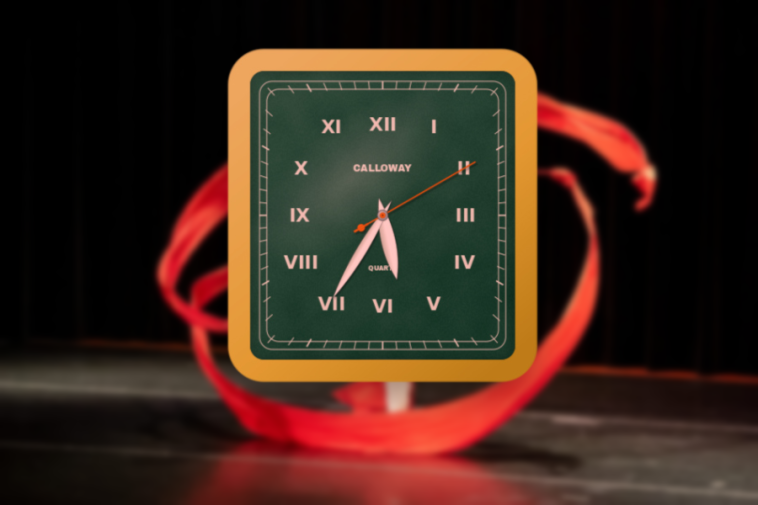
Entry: 5:35:10
